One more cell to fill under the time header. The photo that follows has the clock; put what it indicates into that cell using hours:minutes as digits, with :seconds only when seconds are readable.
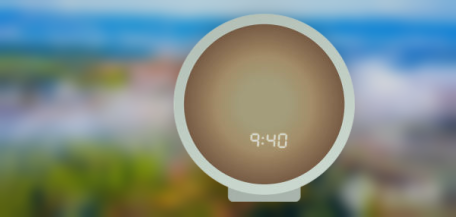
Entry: 9:40
